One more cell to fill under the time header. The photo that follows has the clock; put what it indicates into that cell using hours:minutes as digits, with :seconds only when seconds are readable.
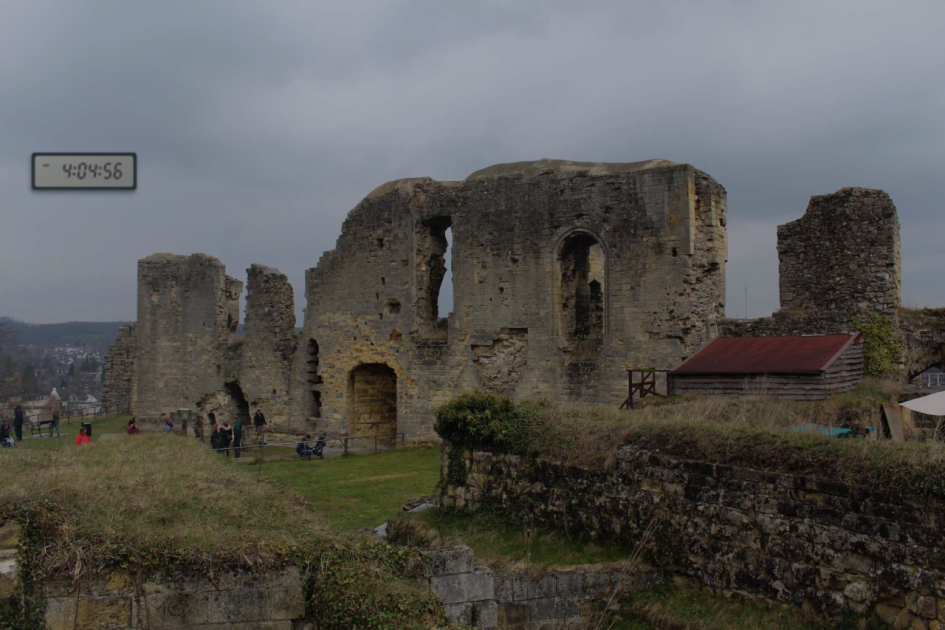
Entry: 4:04:56
